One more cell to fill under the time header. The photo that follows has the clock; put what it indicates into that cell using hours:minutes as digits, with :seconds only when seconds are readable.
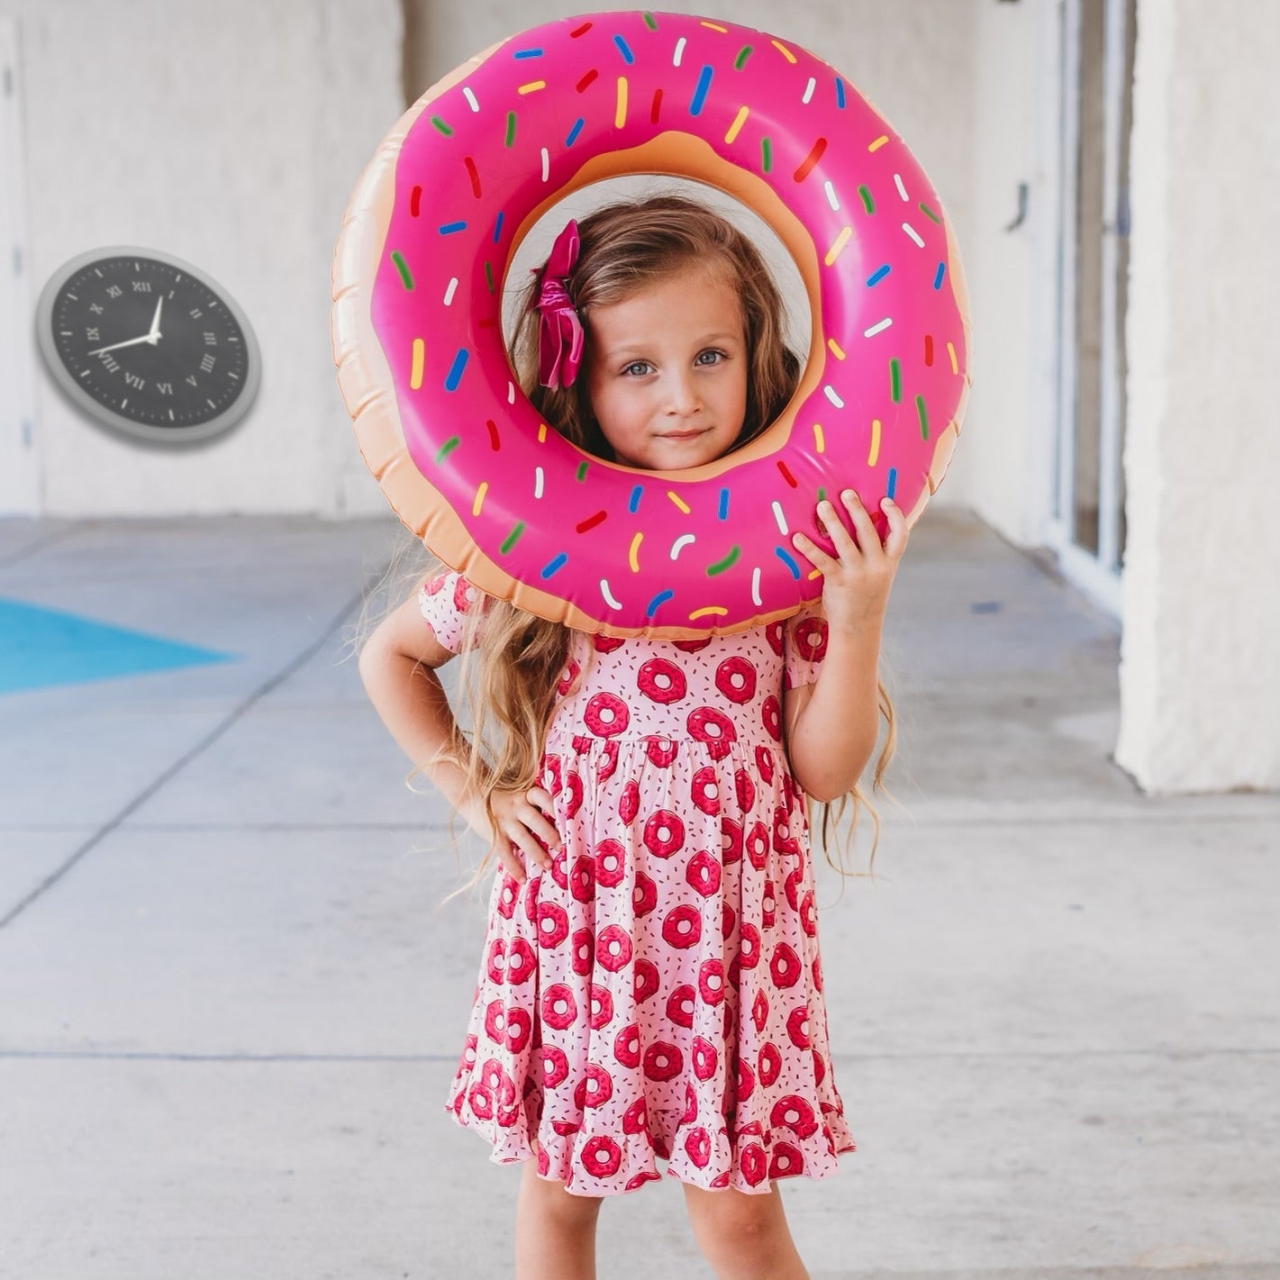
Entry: 12:42
